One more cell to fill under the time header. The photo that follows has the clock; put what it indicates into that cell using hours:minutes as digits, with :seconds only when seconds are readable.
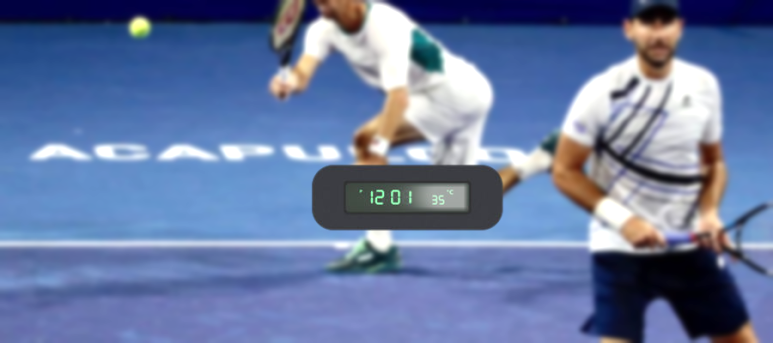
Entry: 12:01
